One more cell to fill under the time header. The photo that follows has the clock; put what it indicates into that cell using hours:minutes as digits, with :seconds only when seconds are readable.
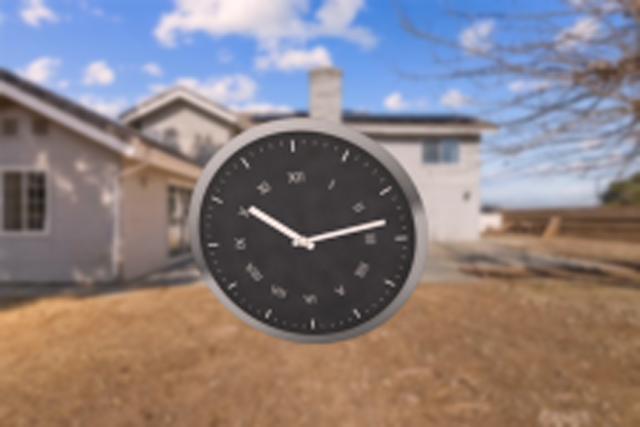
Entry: 10:13
